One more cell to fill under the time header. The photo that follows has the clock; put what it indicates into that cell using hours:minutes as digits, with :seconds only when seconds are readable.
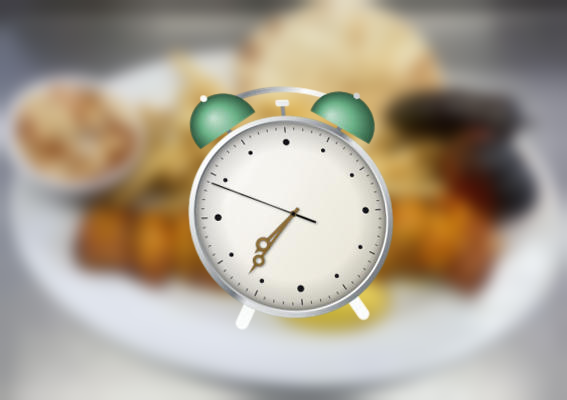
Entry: 7:36:49
